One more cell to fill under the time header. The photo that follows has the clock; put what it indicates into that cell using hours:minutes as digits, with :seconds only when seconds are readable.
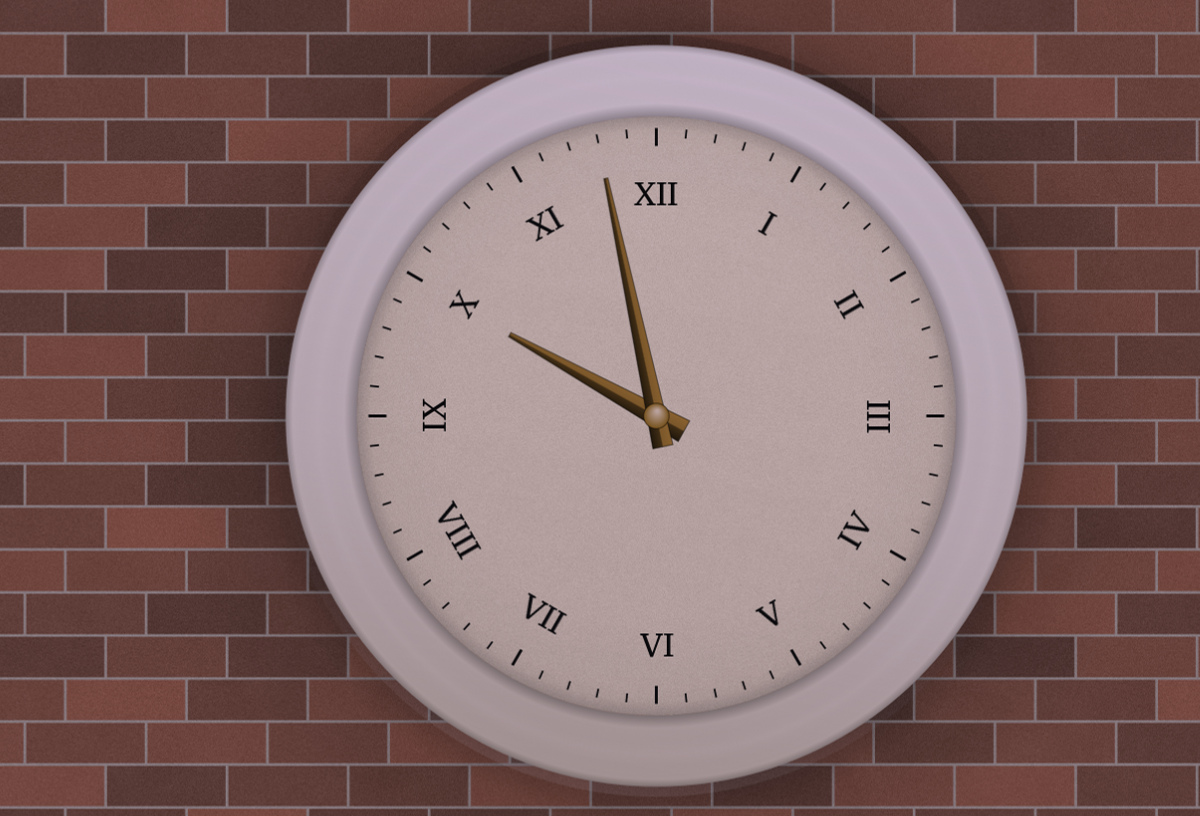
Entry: 9:58
